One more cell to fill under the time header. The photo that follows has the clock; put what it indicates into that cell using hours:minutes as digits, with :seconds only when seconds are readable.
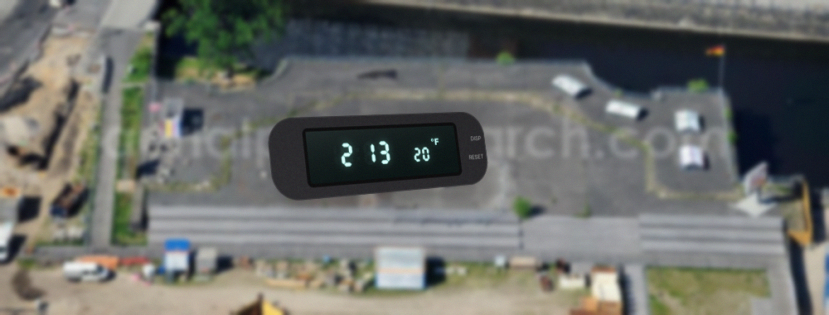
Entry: 2:13
